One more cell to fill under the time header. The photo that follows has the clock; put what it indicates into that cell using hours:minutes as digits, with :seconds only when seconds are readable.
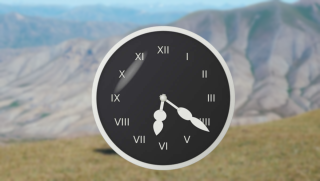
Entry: 6:21
